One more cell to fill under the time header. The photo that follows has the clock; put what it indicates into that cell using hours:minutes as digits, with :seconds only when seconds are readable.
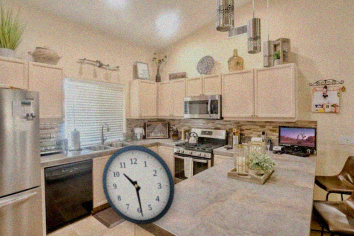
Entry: 10:29
